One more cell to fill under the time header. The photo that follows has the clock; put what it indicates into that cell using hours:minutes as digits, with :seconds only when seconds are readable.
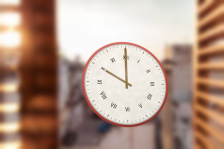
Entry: 10:00
